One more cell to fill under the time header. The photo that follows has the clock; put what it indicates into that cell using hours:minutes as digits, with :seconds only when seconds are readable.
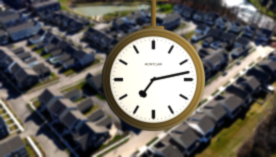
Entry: 7:13
